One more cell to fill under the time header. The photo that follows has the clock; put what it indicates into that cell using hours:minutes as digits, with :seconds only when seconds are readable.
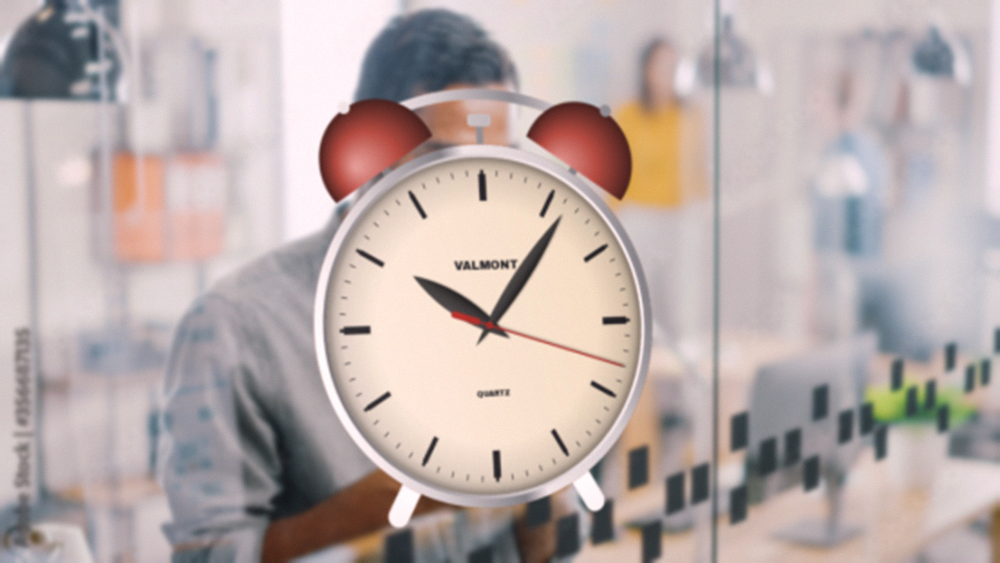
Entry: 10:06:18
